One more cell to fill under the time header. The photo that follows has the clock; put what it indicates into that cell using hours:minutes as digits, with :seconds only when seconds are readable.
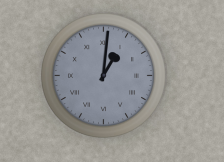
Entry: 1:01
